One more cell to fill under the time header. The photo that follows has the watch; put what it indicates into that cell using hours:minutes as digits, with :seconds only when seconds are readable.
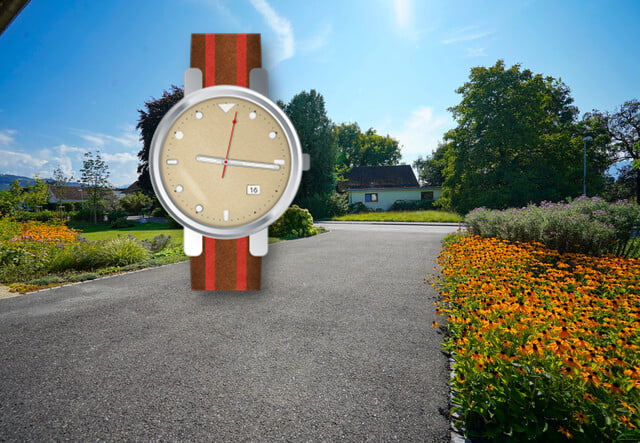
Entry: 9:16:02
